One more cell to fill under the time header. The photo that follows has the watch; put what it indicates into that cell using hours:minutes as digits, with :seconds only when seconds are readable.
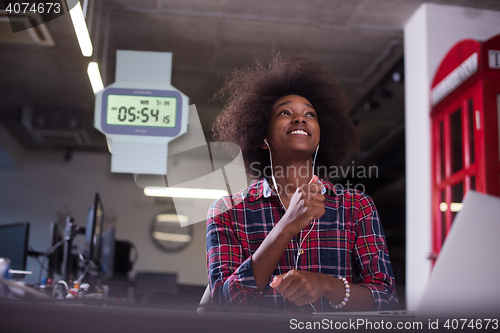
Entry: 5:54
